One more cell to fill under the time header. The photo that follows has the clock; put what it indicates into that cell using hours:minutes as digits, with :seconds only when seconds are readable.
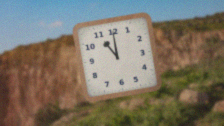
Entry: 11:00
